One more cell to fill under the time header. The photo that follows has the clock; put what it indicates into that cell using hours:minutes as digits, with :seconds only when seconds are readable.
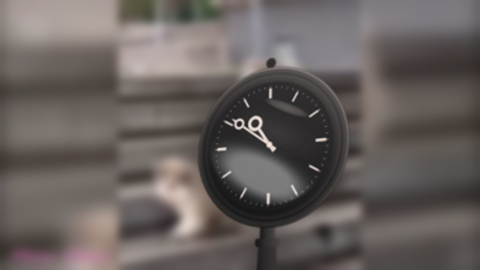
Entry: 10:51
